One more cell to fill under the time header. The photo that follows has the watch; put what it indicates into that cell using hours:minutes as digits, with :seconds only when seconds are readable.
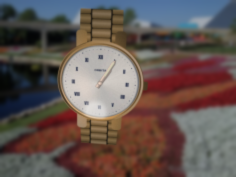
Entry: 1:05
